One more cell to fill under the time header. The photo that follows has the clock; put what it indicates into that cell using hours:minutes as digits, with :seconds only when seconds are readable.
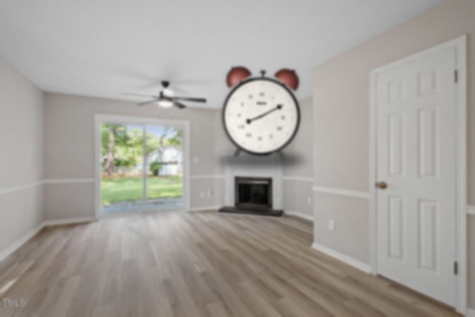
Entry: 8:10
